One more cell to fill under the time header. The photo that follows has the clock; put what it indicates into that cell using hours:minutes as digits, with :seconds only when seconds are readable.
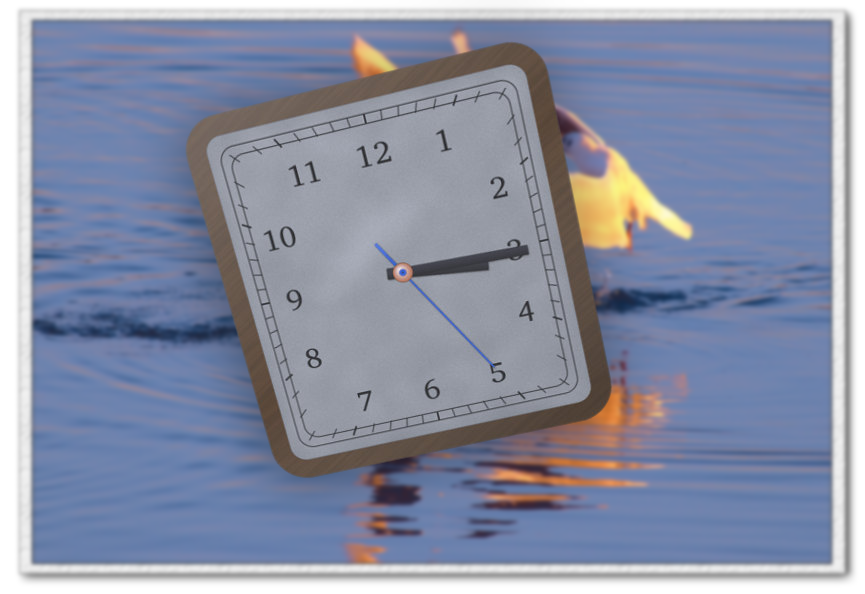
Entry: 3:15:25
